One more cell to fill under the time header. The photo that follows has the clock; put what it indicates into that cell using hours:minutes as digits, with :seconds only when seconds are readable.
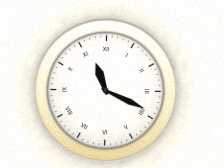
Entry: 11:19
